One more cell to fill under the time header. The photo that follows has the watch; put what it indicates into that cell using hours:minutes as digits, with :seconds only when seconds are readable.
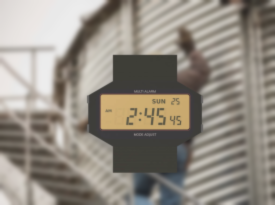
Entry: 2:45:45
